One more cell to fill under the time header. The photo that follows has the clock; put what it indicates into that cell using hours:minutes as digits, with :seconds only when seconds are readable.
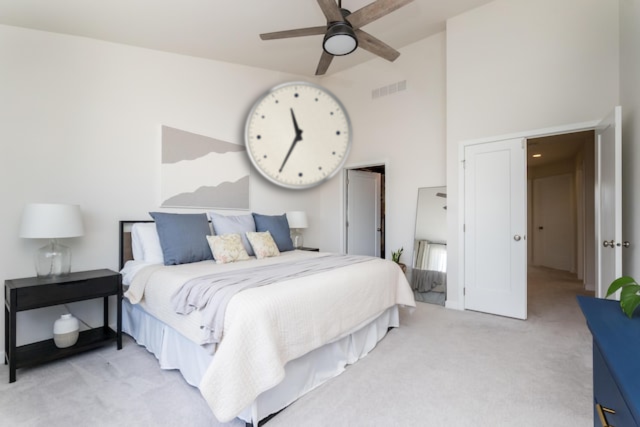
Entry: 11:35
